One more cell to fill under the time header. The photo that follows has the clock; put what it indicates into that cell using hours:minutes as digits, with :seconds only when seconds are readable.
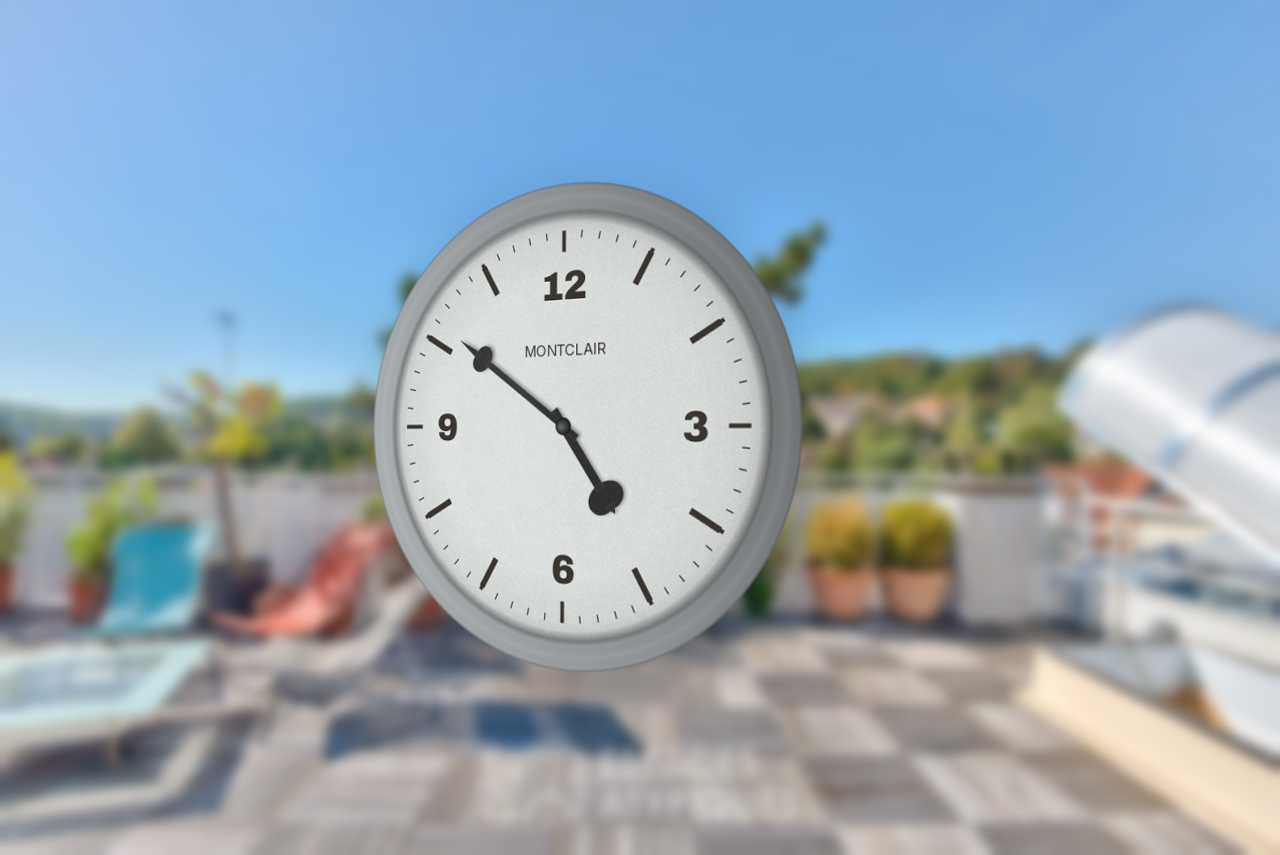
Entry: 4:51
